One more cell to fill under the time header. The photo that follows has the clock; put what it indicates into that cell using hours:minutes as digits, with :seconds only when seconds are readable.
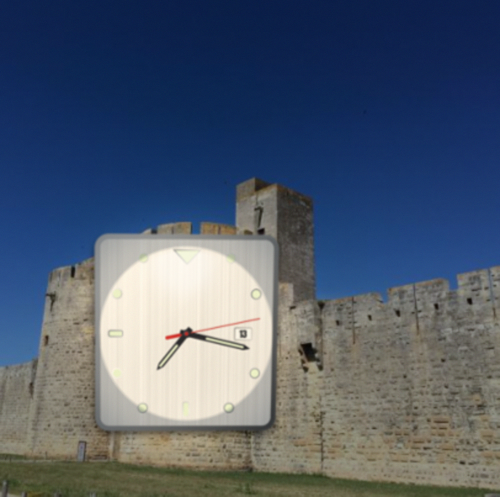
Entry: 7:17:13
